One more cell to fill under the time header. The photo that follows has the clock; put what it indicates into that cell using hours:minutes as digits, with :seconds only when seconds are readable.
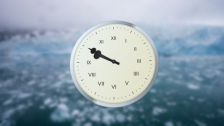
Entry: 9:50
